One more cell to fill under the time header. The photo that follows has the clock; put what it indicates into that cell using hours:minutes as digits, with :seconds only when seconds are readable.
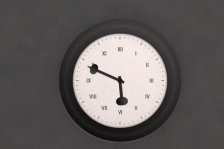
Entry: 5:49
